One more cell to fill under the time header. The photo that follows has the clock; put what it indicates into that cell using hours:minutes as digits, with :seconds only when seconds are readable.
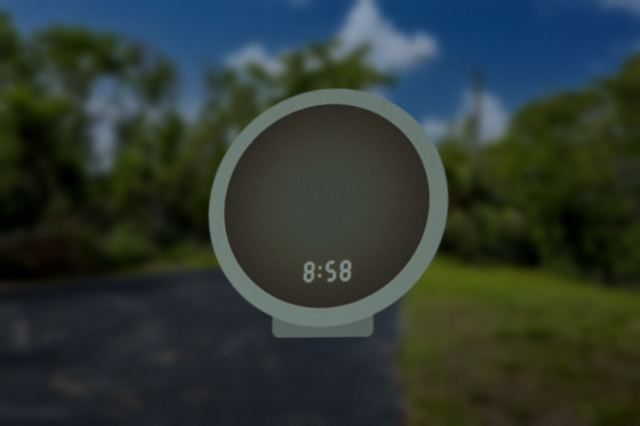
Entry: 8:58
